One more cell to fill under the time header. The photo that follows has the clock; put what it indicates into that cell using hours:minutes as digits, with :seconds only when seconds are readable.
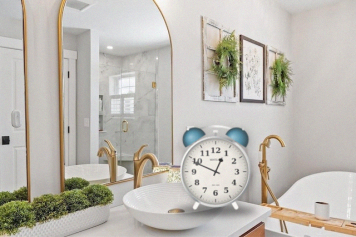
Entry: 12:49
